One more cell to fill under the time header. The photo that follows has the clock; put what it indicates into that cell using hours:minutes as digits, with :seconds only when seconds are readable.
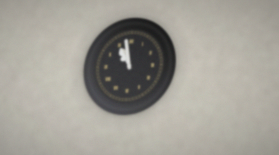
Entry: 10:58
